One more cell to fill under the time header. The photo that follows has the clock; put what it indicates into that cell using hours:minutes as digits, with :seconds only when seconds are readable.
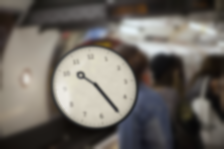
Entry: 10:25
